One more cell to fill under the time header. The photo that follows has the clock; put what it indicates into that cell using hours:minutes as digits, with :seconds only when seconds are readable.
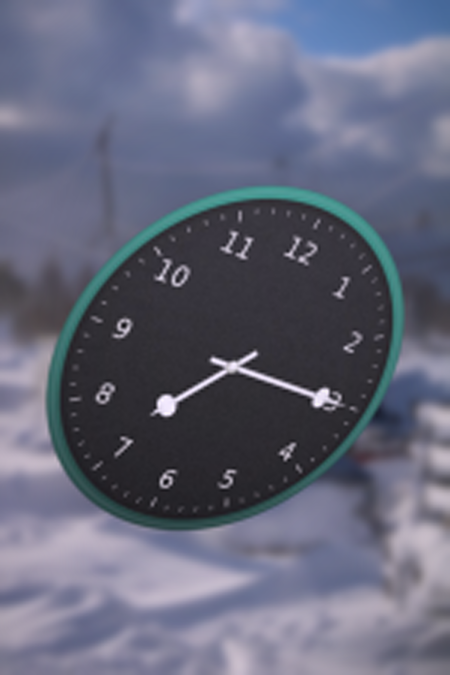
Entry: 7:15
